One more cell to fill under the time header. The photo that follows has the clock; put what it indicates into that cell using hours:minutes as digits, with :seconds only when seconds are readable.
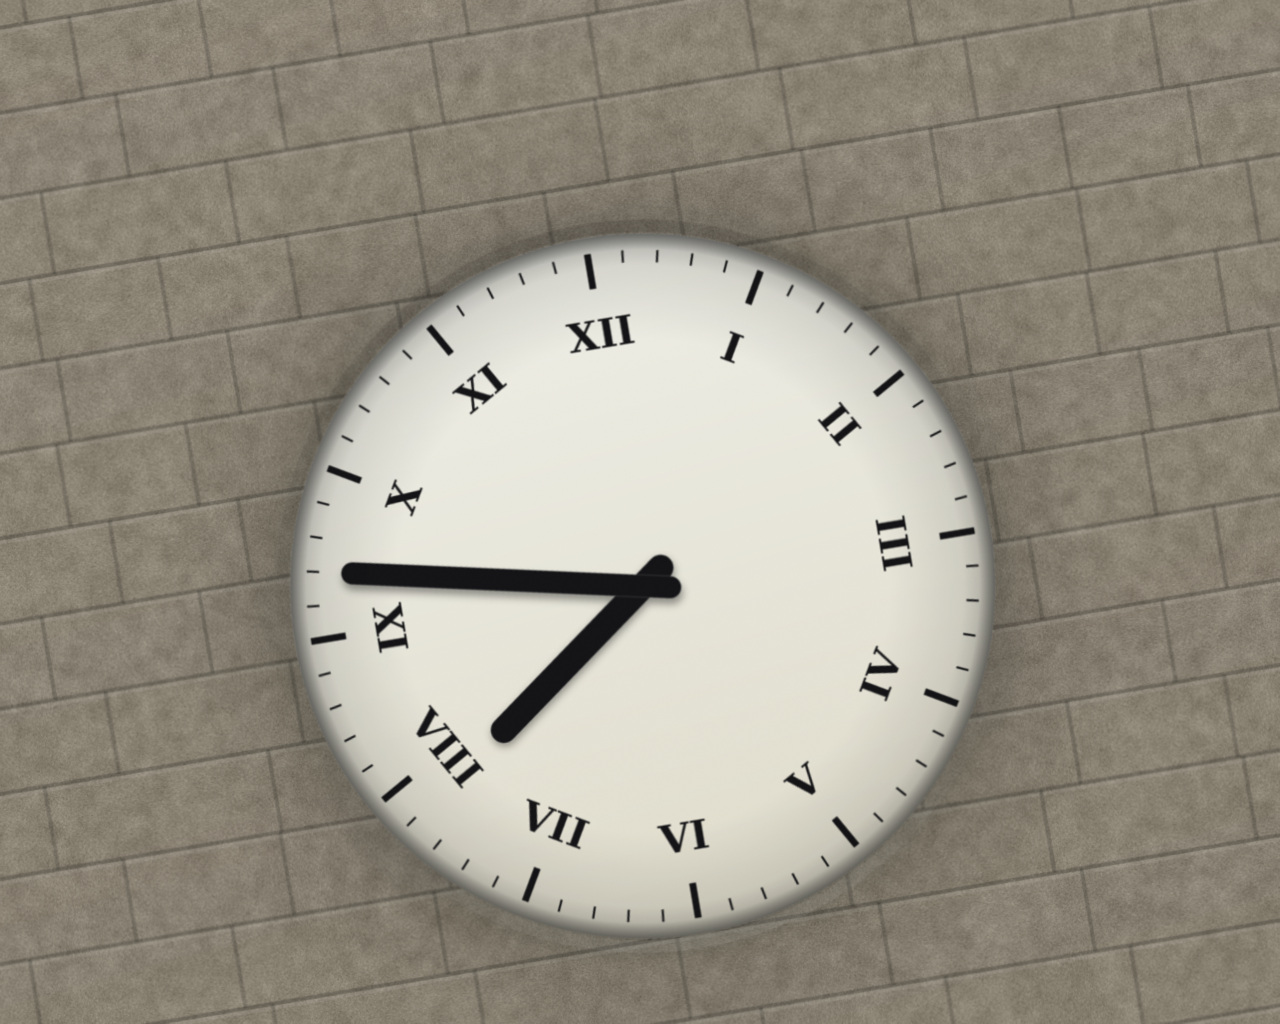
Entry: 7:47
